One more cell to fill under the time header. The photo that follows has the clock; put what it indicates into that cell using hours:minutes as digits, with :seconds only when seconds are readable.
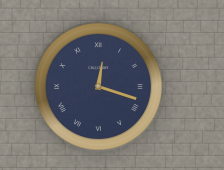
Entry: 12:18
